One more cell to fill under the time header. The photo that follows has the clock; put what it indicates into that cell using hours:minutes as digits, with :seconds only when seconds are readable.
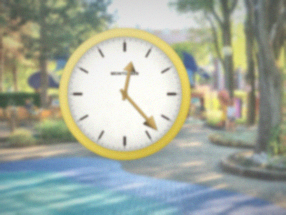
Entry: 12:23
